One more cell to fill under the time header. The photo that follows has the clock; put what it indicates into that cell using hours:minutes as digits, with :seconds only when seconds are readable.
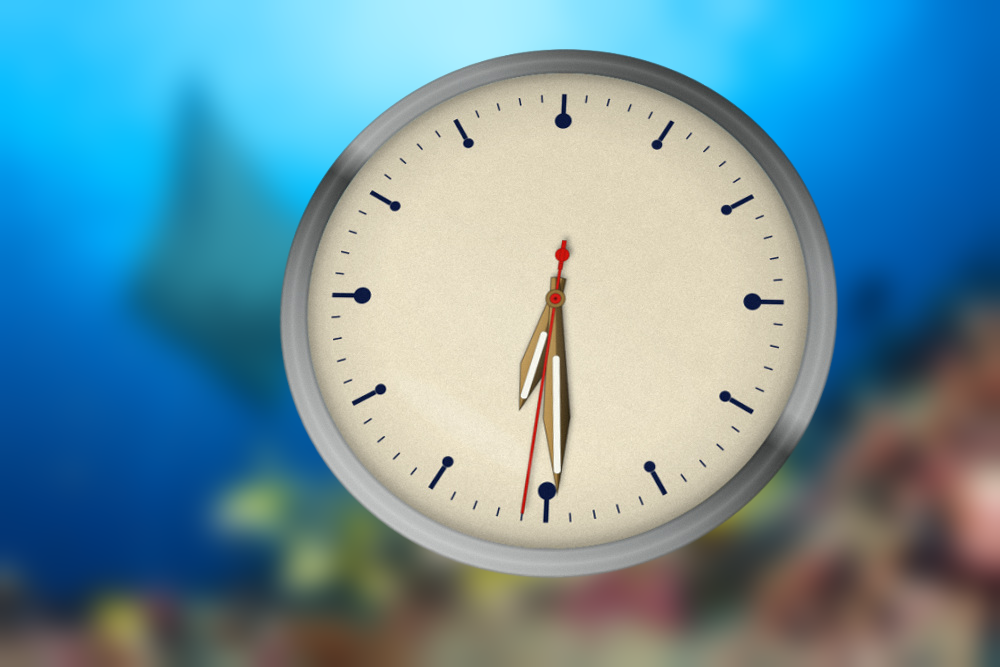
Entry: 6:29:31
